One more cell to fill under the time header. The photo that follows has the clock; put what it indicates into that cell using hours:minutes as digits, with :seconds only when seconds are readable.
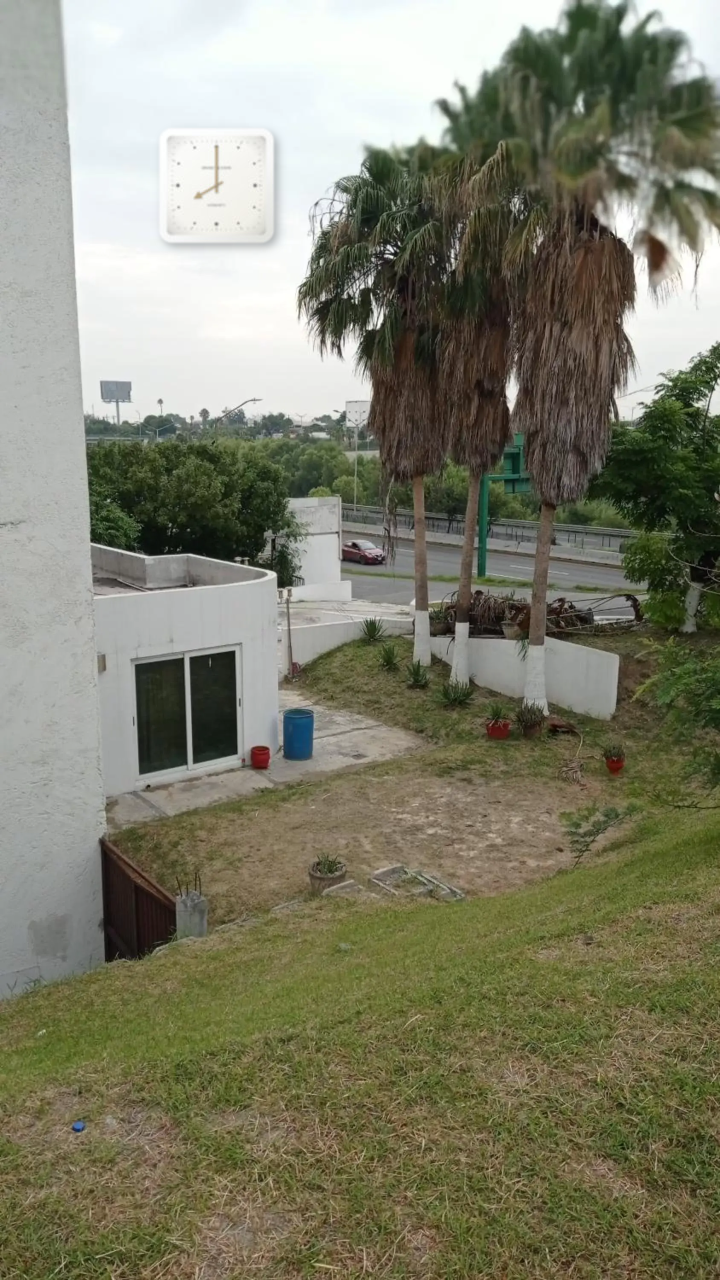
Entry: 8:00
